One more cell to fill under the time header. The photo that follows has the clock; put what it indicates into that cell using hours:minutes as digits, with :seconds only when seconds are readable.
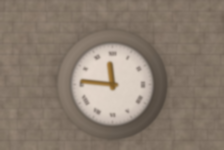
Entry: 11:46
